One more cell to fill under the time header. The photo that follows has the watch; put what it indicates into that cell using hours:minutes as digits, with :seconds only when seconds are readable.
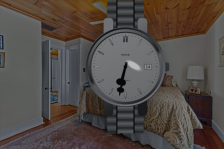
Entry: 6:32
